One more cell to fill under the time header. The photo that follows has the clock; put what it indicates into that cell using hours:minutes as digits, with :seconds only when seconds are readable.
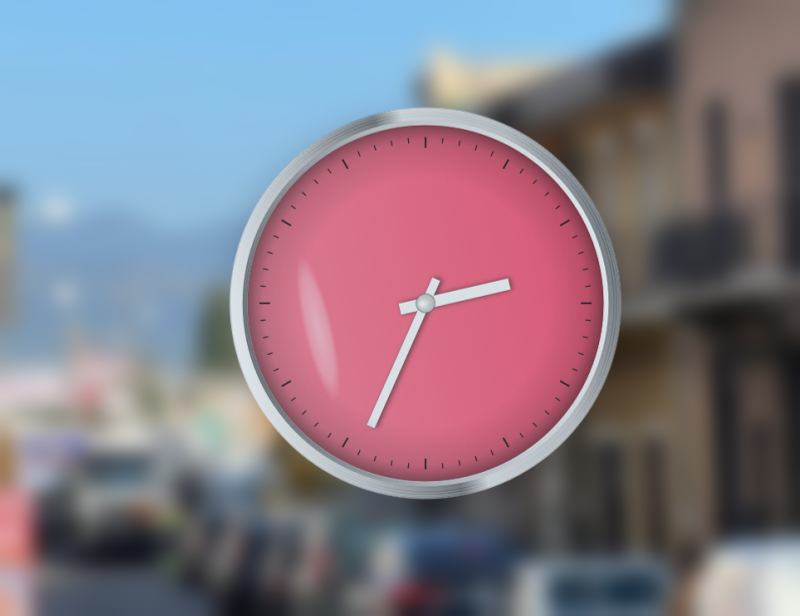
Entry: 2:34
